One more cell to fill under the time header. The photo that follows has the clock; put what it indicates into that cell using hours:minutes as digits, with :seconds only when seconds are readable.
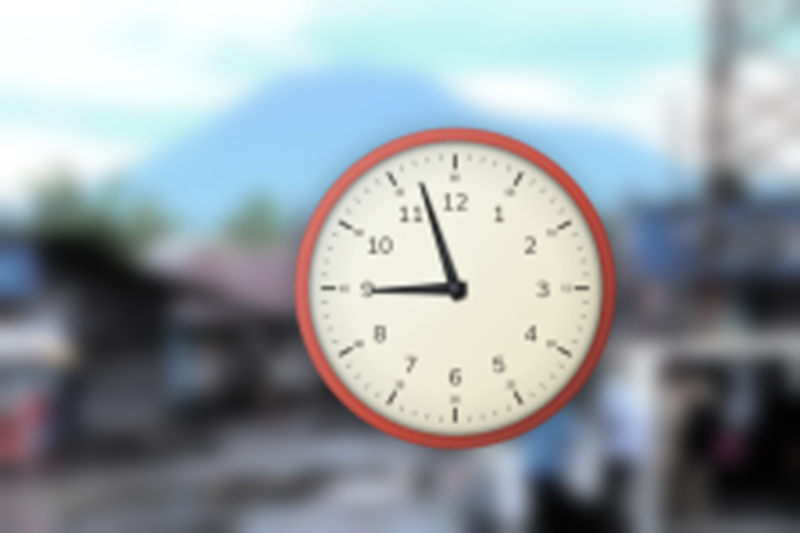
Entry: 8:57
